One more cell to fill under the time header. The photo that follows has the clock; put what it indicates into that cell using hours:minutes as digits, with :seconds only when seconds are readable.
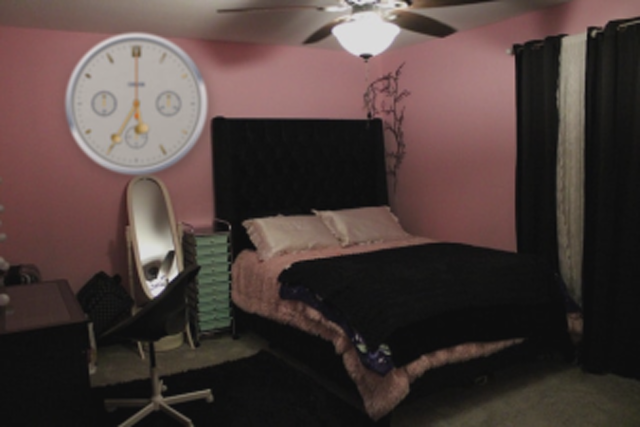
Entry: 5:35
